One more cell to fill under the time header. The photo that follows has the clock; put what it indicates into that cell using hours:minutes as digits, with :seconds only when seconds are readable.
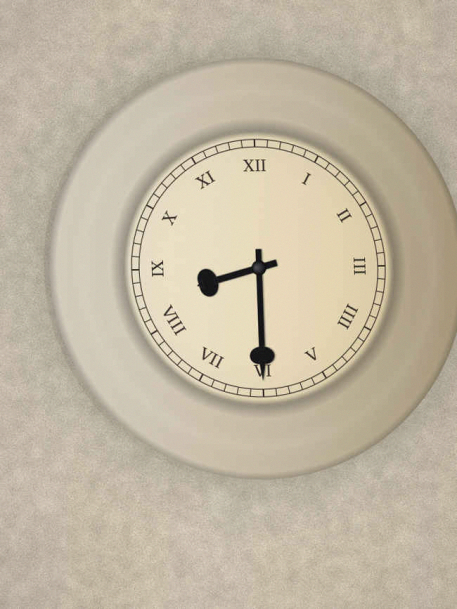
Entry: 8:30
